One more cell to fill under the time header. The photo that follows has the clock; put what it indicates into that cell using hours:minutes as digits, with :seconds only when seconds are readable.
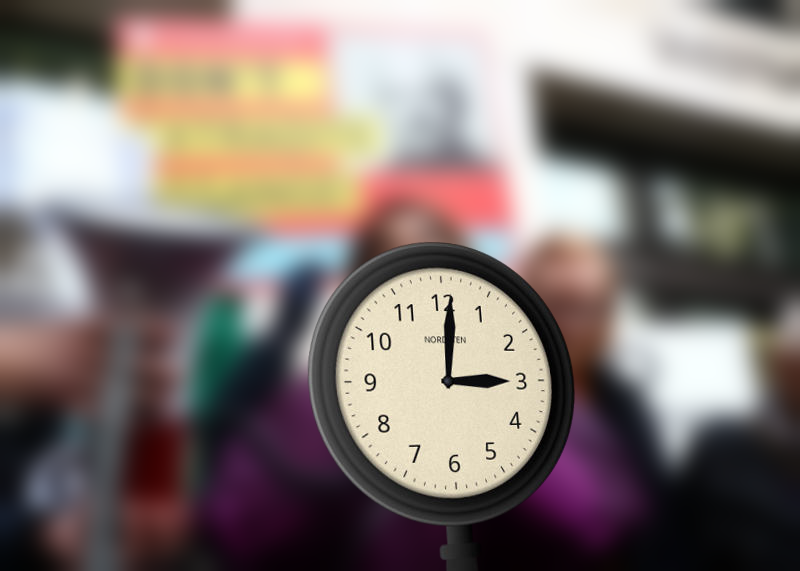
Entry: 3:01
